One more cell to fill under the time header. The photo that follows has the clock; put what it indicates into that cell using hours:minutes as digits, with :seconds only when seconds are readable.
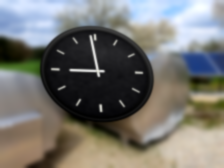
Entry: 8:59
